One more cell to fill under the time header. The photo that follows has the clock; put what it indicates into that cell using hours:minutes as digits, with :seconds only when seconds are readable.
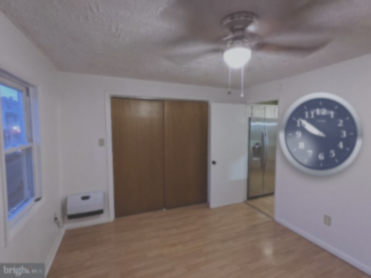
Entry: 9:51
